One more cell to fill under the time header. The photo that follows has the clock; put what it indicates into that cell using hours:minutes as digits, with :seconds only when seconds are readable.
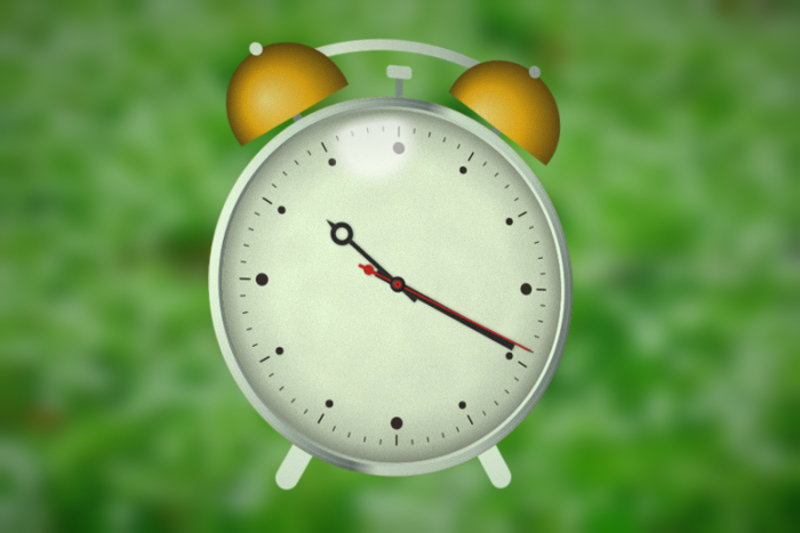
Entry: 10:19:19
